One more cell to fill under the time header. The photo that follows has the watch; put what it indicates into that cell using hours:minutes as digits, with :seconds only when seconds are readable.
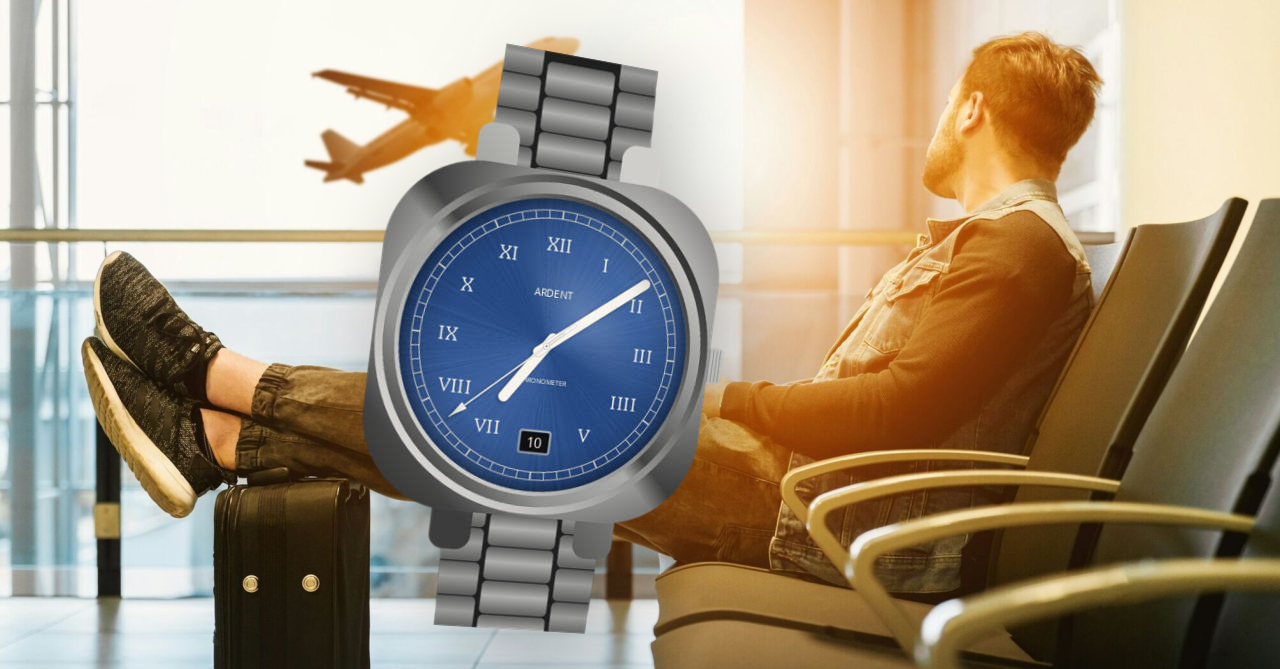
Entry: 7:08:38
